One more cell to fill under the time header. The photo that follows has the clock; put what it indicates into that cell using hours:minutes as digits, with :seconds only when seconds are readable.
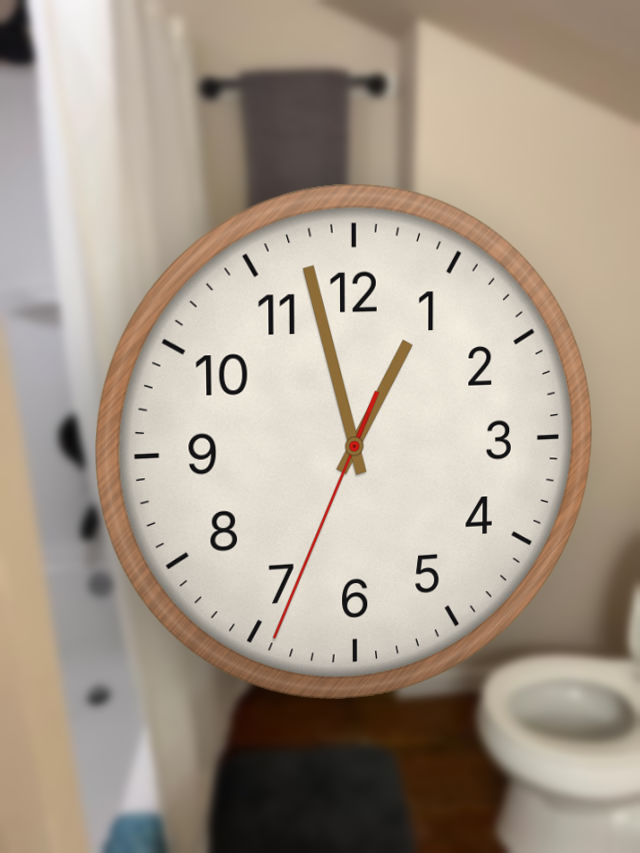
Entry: 12:57:34
